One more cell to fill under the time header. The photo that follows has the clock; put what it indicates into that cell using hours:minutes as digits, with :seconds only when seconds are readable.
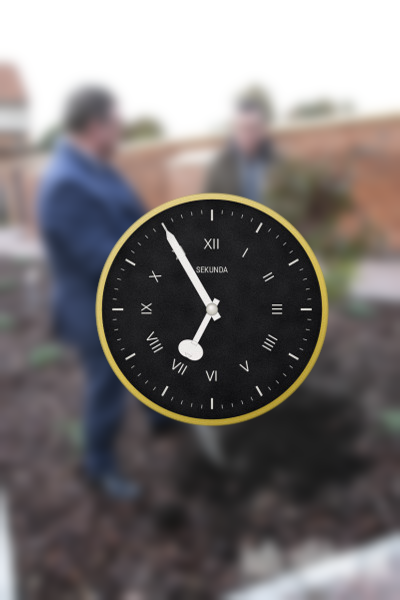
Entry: 6:55
